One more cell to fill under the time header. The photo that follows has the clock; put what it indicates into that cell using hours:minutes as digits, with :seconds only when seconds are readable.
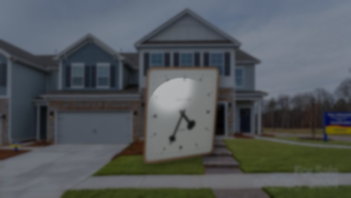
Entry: 4:34
